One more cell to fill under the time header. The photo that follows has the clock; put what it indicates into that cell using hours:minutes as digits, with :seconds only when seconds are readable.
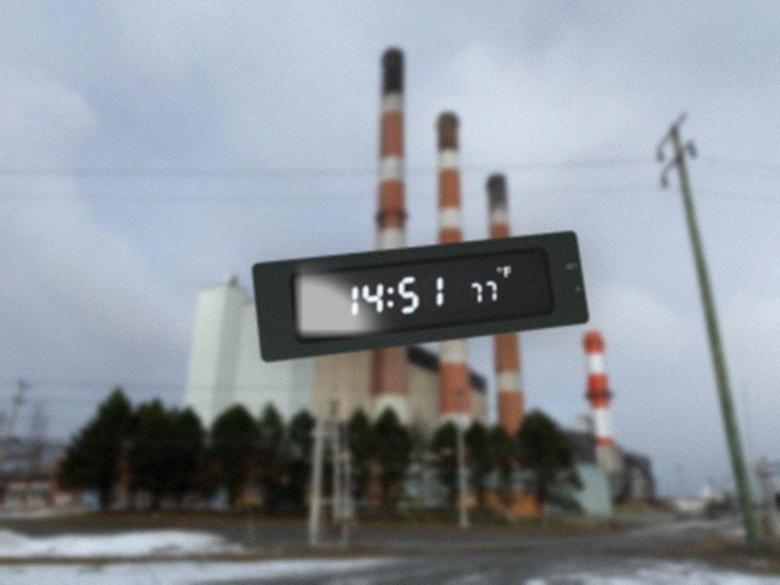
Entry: 14:51
